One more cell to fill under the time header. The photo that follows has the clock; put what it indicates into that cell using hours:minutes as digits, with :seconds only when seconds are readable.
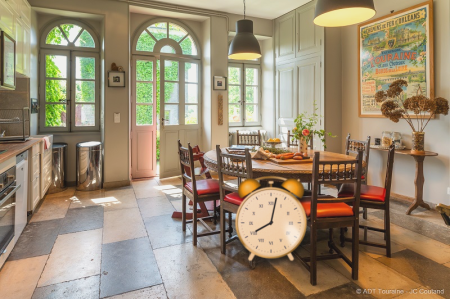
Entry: 8:02
